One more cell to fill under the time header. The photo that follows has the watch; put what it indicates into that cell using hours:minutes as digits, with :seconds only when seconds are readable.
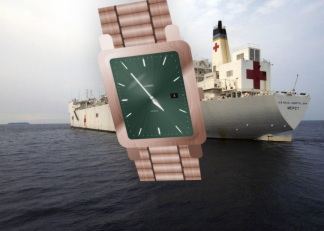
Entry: 4:55
